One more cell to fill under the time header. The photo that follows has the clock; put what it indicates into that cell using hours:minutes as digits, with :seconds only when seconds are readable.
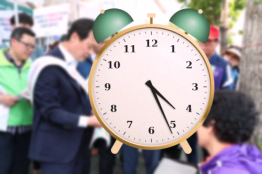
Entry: 4:26
